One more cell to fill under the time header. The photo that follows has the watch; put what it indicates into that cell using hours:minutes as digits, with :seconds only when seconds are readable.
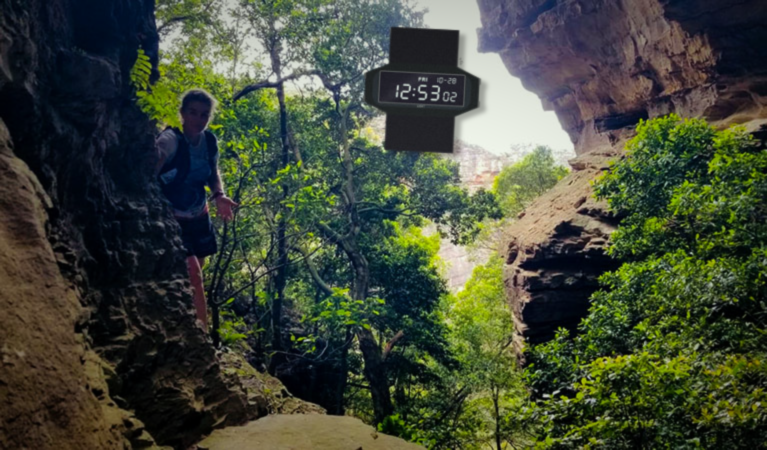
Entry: 12:53
